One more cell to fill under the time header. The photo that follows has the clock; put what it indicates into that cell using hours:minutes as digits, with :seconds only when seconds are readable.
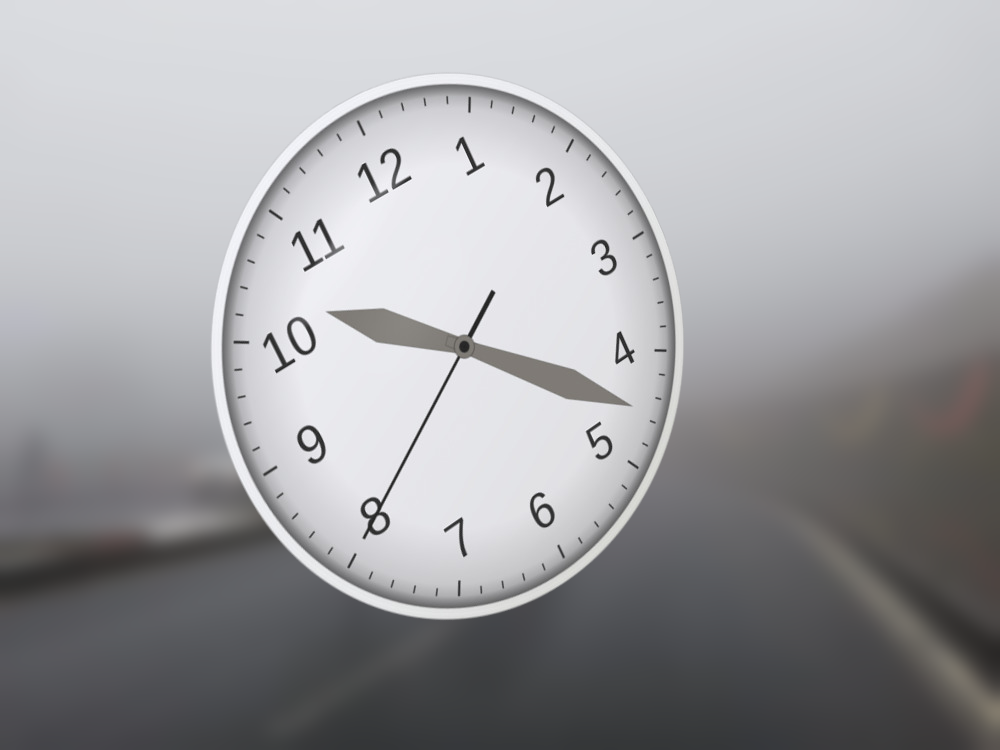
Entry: 10:22:40
